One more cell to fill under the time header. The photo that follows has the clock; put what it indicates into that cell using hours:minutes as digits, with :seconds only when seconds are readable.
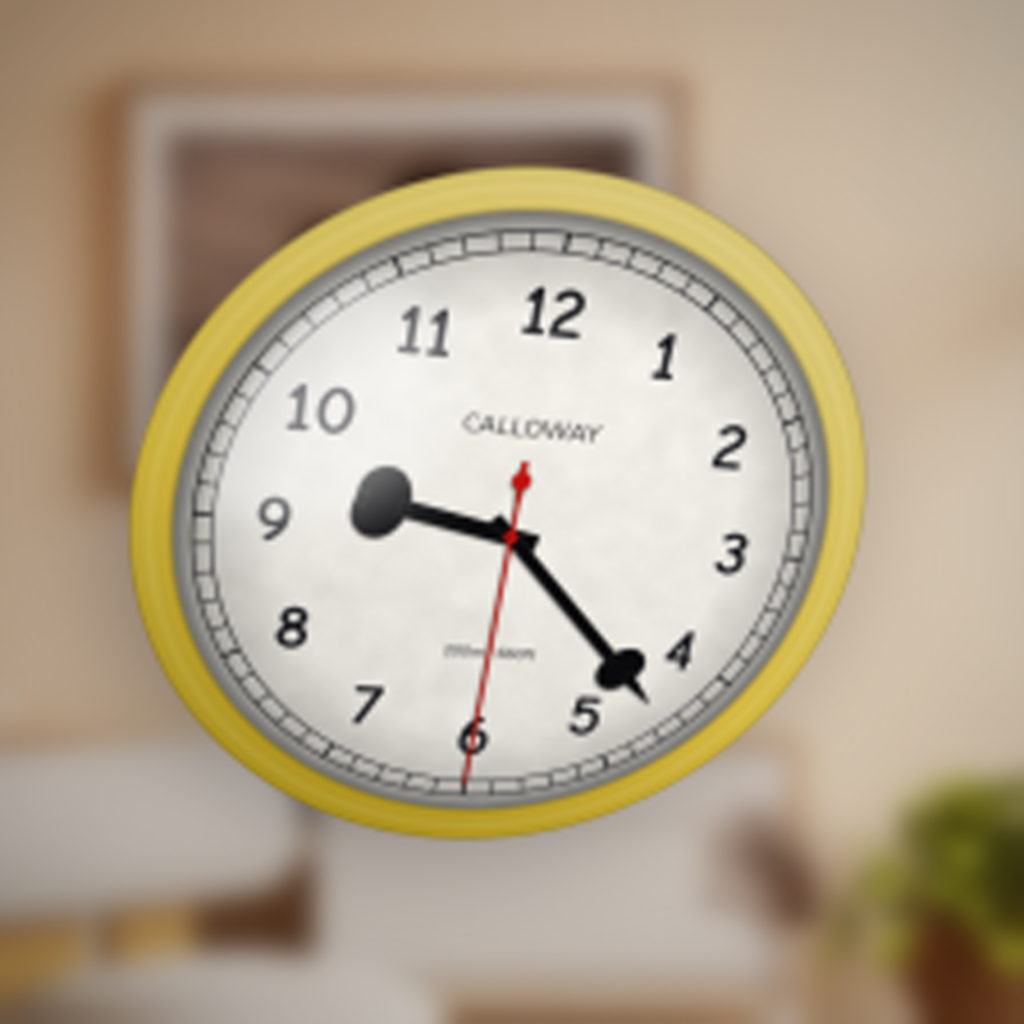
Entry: 9:22:30
